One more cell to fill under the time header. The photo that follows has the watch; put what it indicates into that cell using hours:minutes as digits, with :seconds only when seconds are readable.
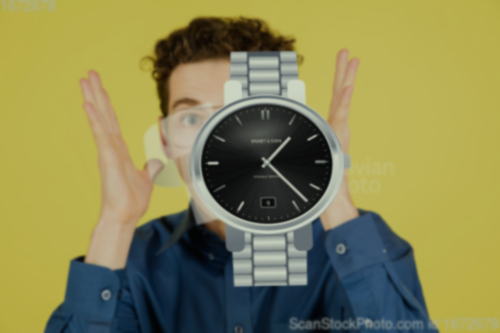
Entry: 1:23
